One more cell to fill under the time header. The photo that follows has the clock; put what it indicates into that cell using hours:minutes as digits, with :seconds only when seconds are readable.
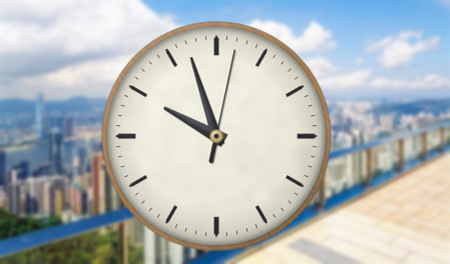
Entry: 9:57:02
